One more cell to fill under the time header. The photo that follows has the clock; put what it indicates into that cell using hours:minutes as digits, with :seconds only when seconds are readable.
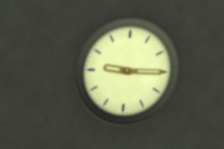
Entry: 9:15
